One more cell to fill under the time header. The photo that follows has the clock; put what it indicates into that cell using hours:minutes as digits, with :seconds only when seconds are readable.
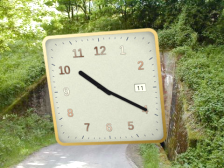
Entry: 10:20
